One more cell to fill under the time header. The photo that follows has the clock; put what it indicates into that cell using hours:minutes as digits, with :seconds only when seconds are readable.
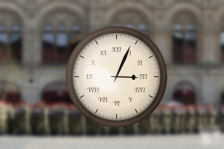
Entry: 3:04
